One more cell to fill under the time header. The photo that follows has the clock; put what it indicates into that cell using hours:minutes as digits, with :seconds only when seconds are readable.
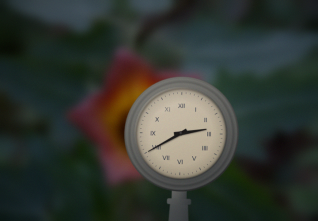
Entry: 2:40
